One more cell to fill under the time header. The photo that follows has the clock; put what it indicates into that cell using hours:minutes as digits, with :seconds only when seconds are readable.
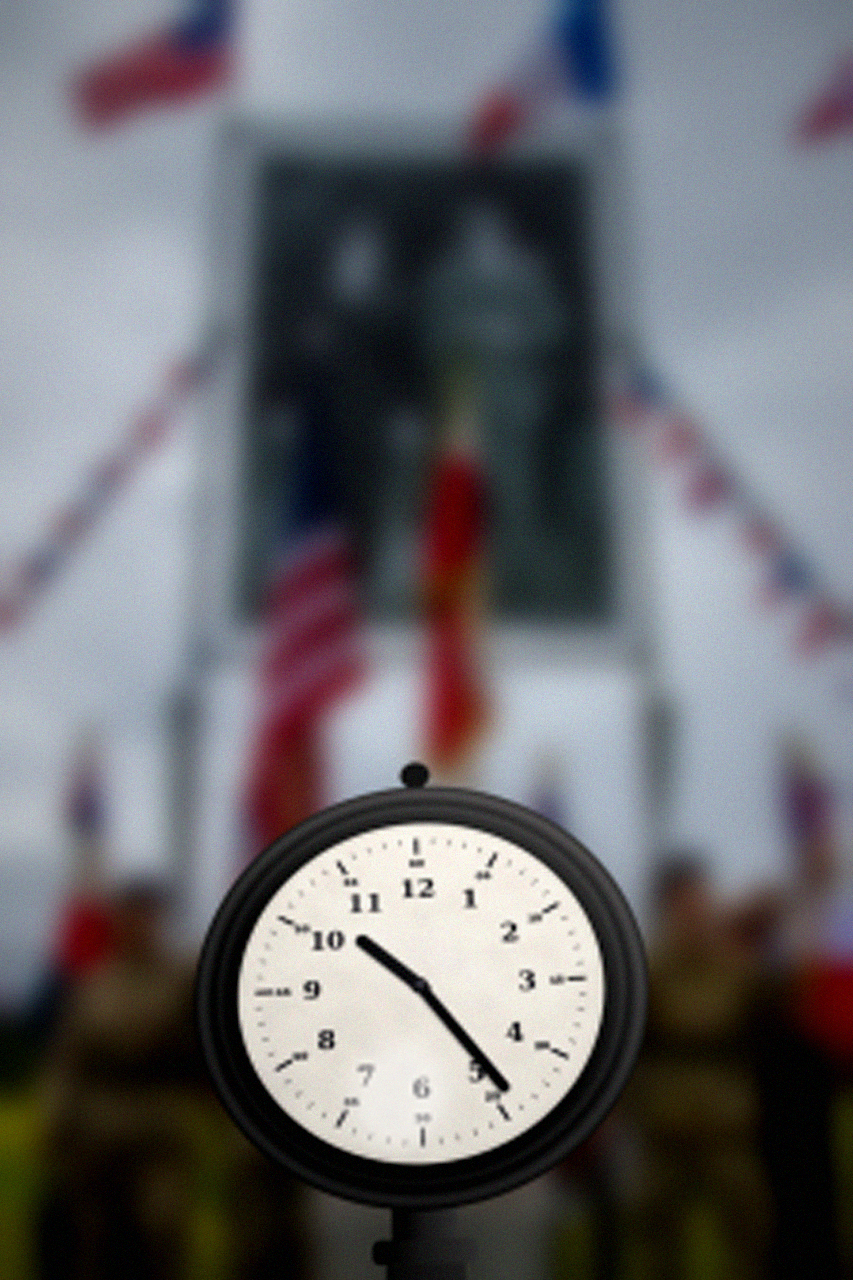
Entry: 10:24
